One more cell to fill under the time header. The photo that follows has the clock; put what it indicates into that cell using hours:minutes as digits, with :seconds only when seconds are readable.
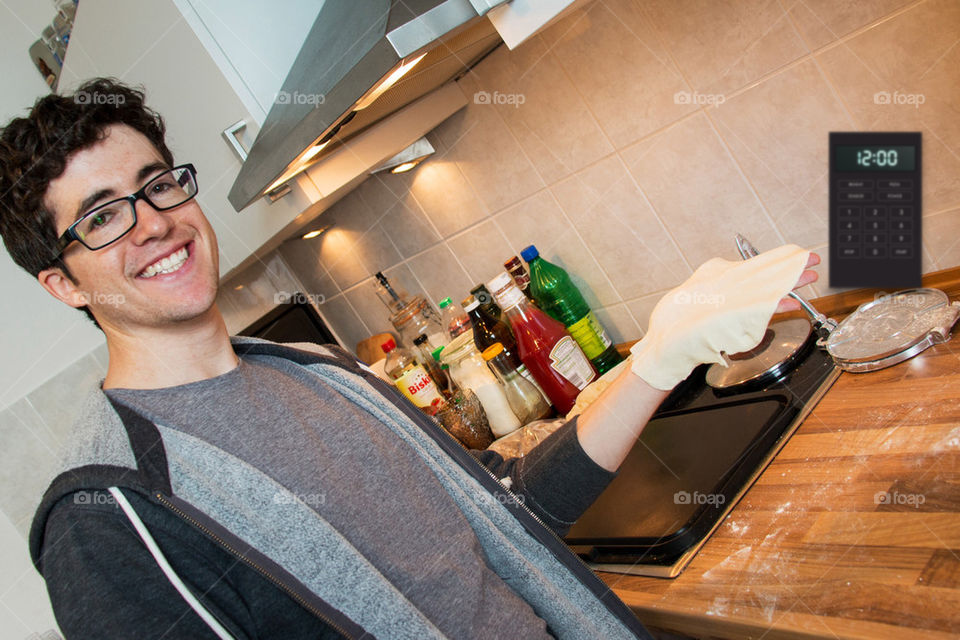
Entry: 12:00
